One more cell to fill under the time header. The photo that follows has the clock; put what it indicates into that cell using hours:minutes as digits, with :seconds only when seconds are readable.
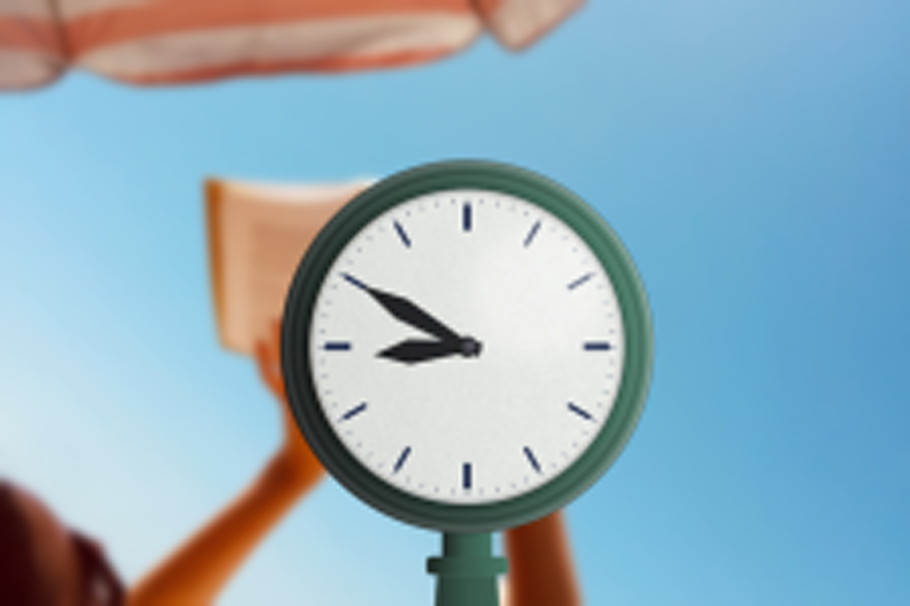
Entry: 8:50
